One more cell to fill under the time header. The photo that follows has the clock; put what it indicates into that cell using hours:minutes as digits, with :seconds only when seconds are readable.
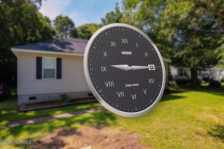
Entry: 9:15
